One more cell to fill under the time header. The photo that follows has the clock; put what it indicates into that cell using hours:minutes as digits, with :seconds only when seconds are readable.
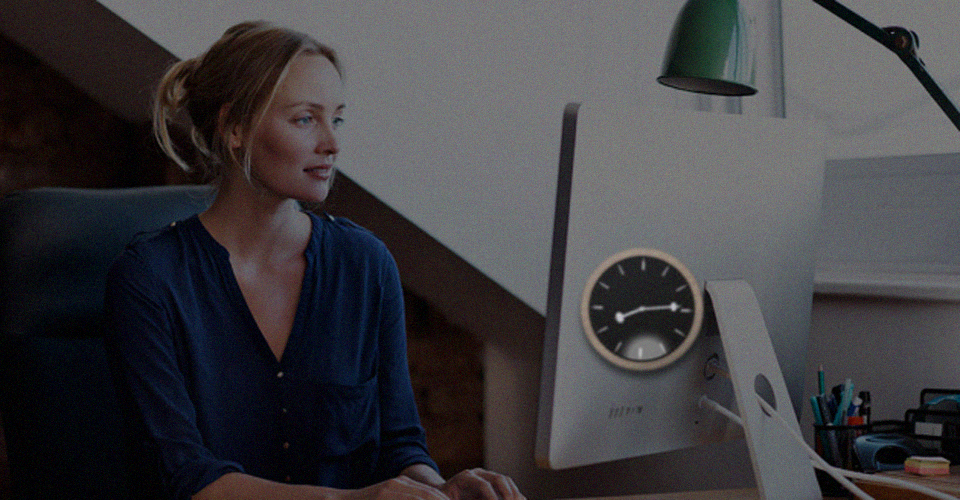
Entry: 8:14
